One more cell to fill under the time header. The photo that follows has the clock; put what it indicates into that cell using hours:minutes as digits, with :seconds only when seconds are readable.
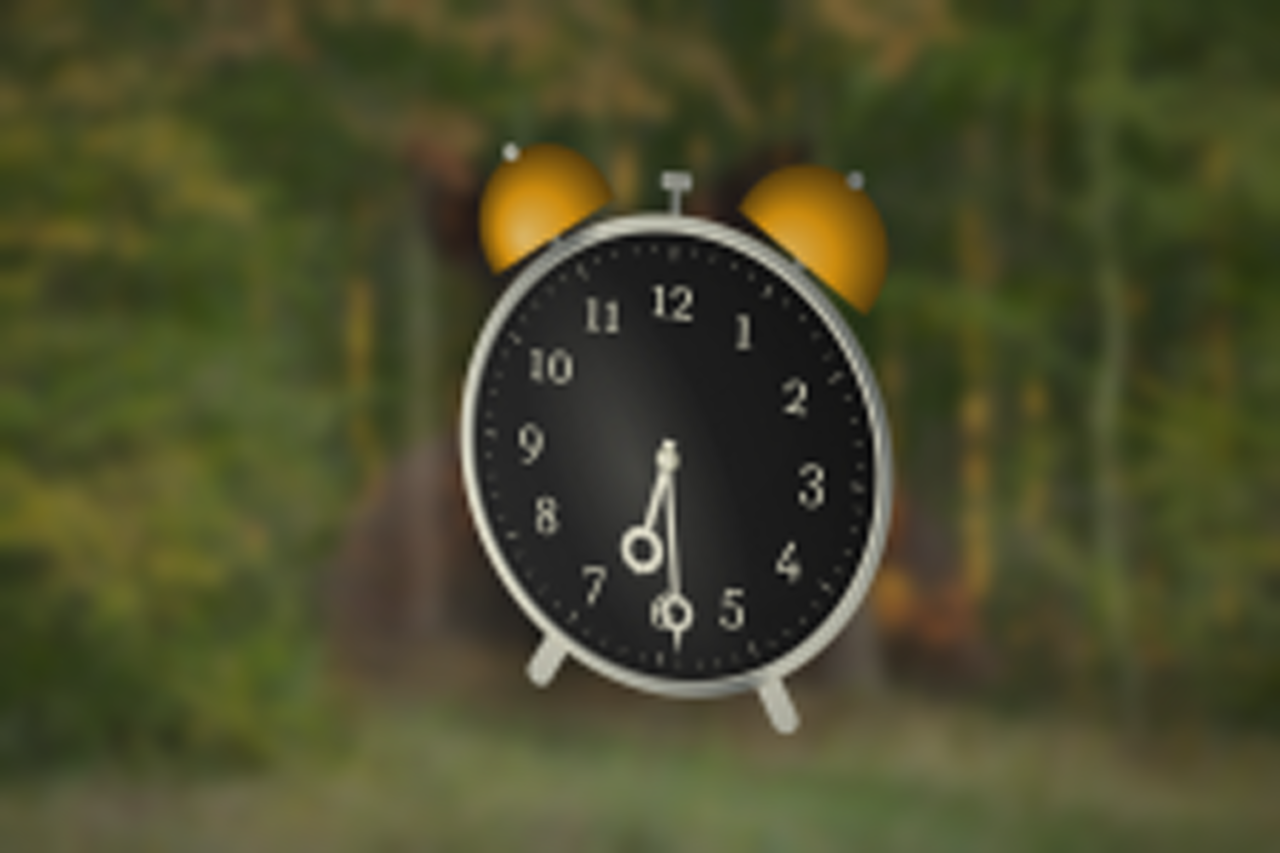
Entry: 6:29
